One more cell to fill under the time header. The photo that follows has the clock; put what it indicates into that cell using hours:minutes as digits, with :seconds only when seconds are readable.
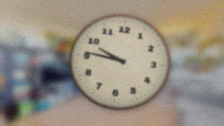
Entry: 9:46
